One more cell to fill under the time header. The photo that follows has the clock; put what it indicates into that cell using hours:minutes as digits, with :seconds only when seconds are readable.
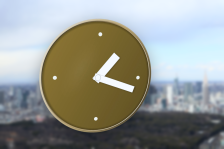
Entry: 1:18
